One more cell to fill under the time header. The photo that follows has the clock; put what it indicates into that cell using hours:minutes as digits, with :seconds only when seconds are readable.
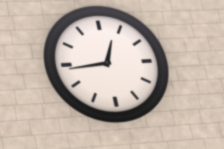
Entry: 12:44
